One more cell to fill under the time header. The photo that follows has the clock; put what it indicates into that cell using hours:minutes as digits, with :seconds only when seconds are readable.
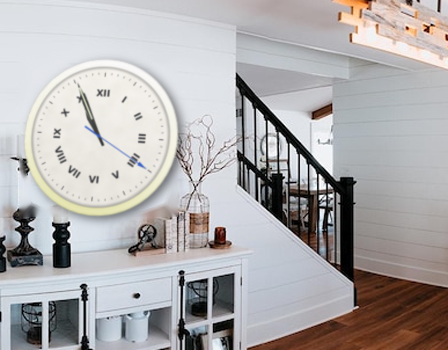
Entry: 10:55:20
